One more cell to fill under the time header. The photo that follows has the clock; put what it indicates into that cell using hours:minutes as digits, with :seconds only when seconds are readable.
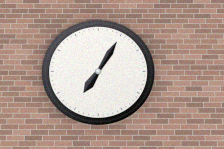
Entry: 7:05
